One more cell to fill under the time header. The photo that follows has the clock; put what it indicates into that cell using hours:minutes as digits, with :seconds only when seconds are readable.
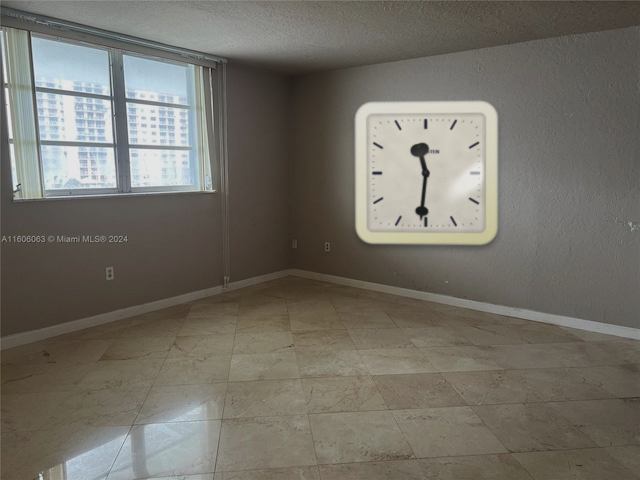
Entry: 11:31
